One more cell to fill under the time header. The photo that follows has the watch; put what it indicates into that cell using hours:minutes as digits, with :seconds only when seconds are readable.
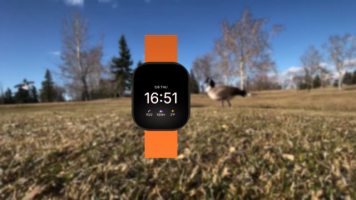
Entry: 16:51
